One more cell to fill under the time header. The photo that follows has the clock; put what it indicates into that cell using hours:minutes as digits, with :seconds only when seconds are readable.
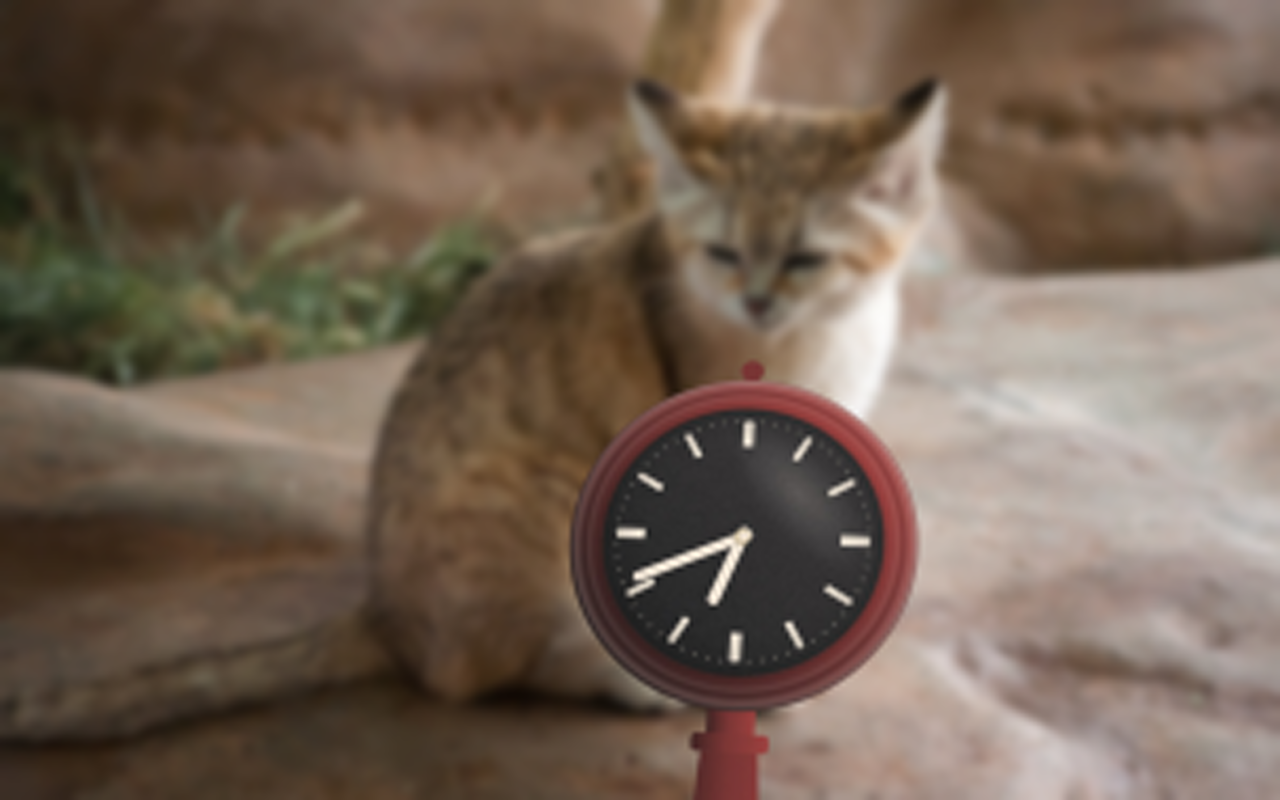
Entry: 6:41
